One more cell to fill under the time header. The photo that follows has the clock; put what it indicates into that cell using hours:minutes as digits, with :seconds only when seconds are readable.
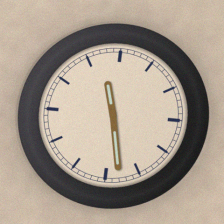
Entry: 11:28
